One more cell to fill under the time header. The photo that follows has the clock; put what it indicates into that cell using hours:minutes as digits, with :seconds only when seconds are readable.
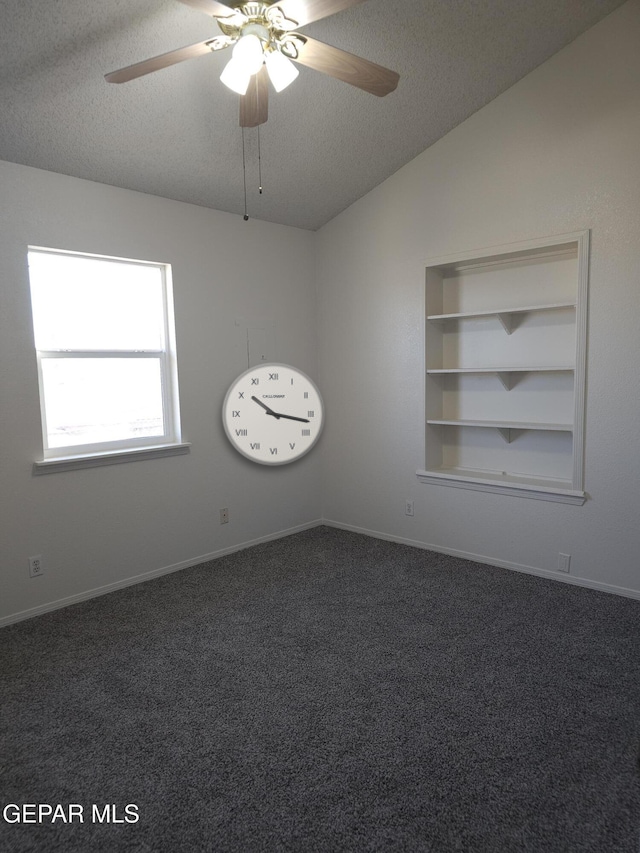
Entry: 10:17
